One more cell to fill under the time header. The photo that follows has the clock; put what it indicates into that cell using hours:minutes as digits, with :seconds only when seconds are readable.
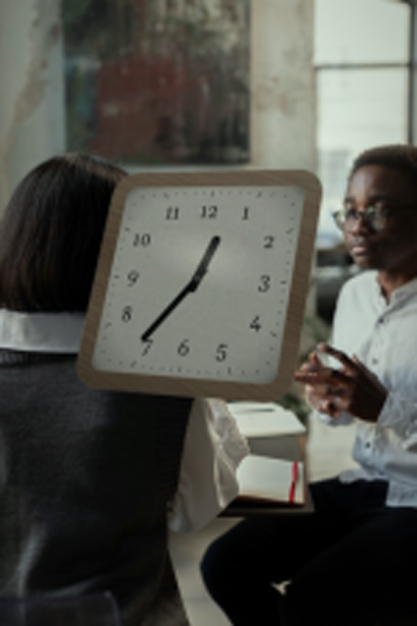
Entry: 12:36
